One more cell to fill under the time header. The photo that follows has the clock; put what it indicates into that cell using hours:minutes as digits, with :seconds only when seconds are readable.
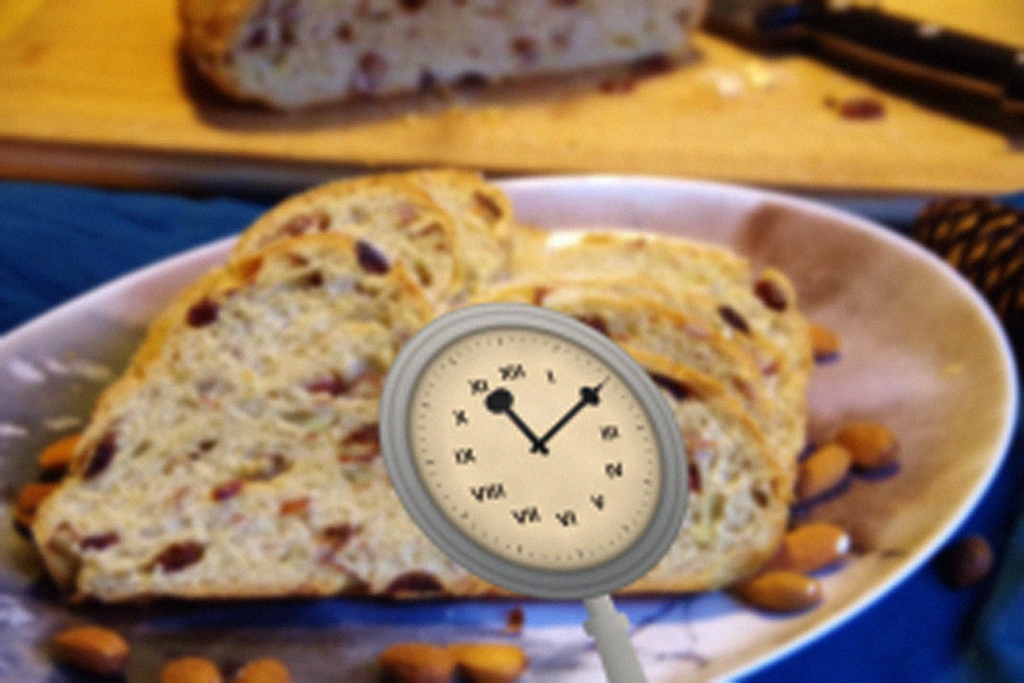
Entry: 11:10
